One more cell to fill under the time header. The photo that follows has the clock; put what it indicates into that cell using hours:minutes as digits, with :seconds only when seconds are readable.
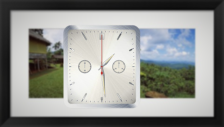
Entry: 1:29
